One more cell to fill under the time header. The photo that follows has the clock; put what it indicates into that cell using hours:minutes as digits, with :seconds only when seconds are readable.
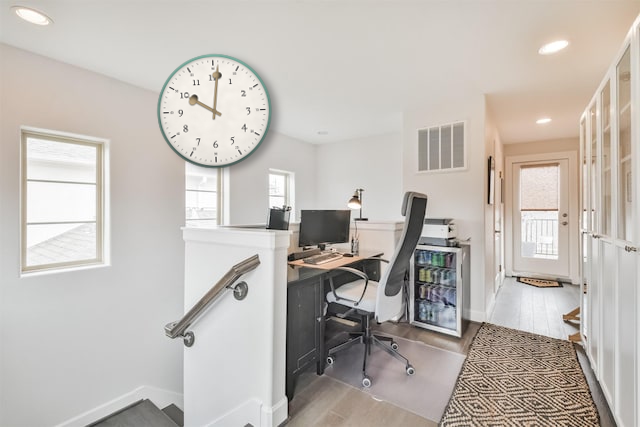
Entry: 10:01
